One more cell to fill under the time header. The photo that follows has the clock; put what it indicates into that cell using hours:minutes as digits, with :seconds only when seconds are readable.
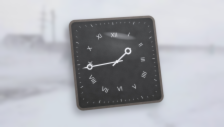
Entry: 1:44
